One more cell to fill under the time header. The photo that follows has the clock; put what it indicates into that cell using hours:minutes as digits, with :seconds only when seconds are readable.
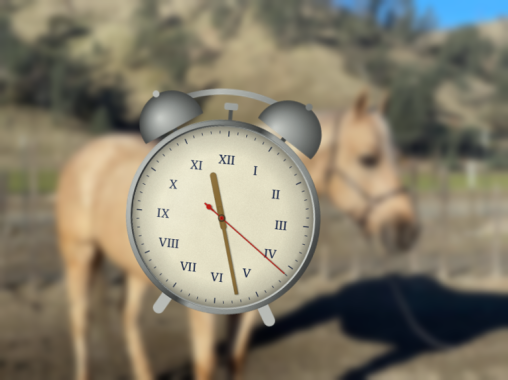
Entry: 11:27:21
